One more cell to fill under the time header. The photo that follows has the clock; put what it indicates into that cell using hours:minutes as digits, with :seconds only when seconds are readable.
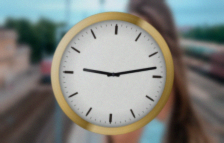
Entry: 9:13
